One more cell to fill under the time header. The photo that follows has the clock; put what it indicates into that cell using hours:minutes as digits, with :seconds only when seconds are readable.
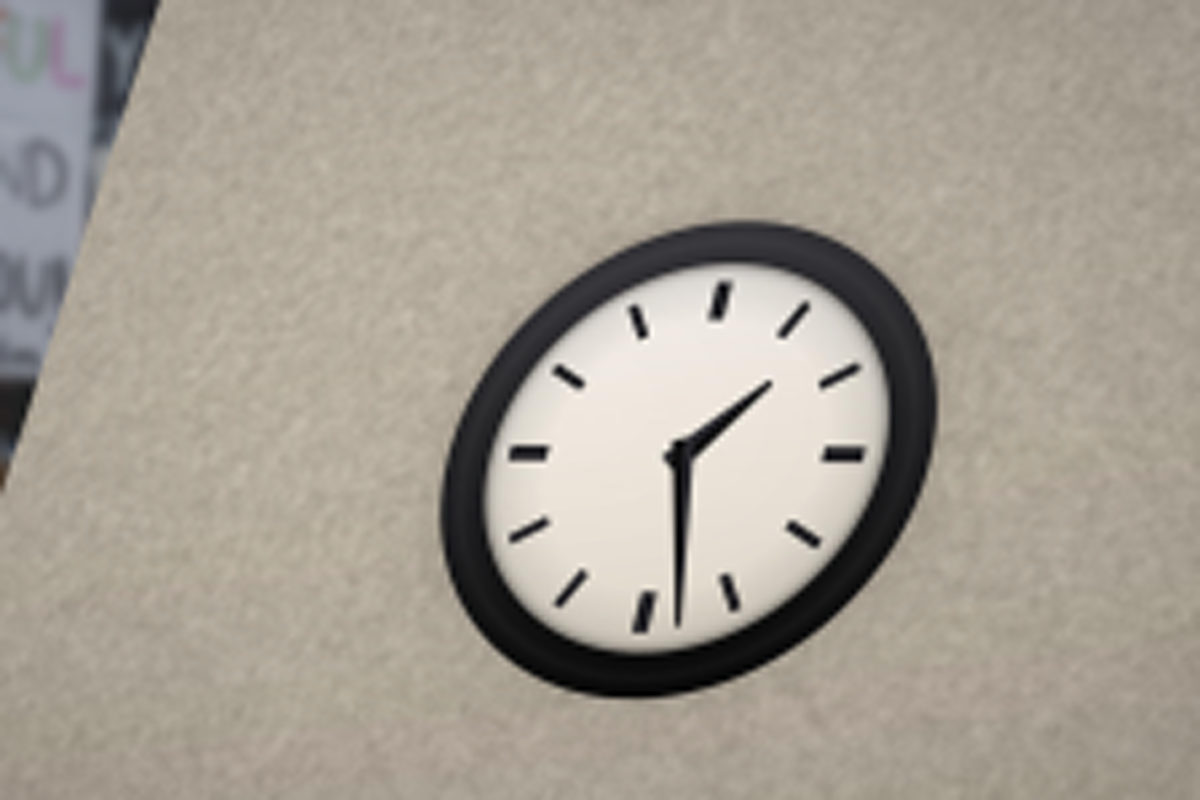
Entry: 1:28
